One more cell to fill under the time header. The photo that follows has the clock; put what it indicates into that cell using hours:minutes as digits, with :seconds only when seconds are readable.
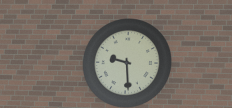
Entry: 9:29
